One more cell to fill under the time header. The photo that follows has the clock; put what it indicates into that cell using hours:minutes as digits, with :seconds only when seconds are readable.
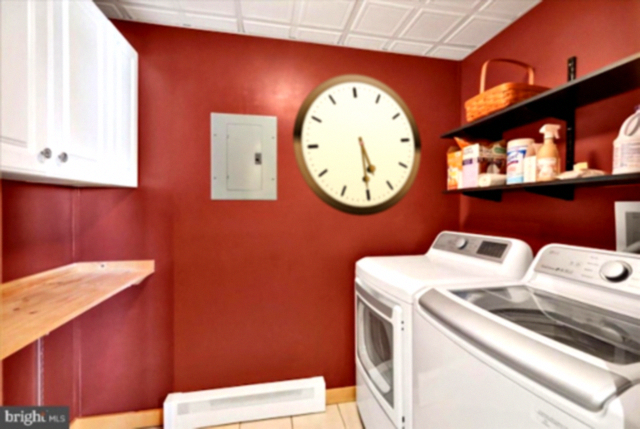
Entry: 5:30
